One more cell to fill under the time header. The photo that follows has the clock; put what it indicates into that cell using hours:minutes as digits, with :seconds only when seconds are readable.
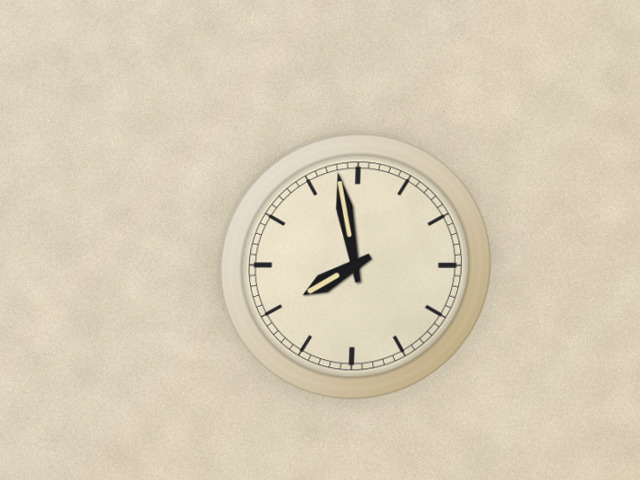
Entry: 7:58
